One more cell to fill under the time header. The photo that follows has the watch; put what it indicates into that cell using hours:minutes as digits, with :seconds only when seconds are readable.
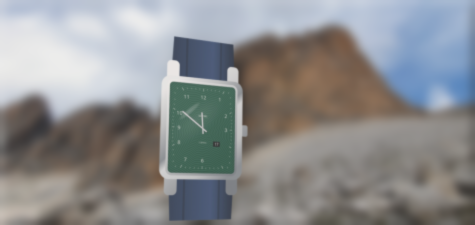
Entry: 11:51
